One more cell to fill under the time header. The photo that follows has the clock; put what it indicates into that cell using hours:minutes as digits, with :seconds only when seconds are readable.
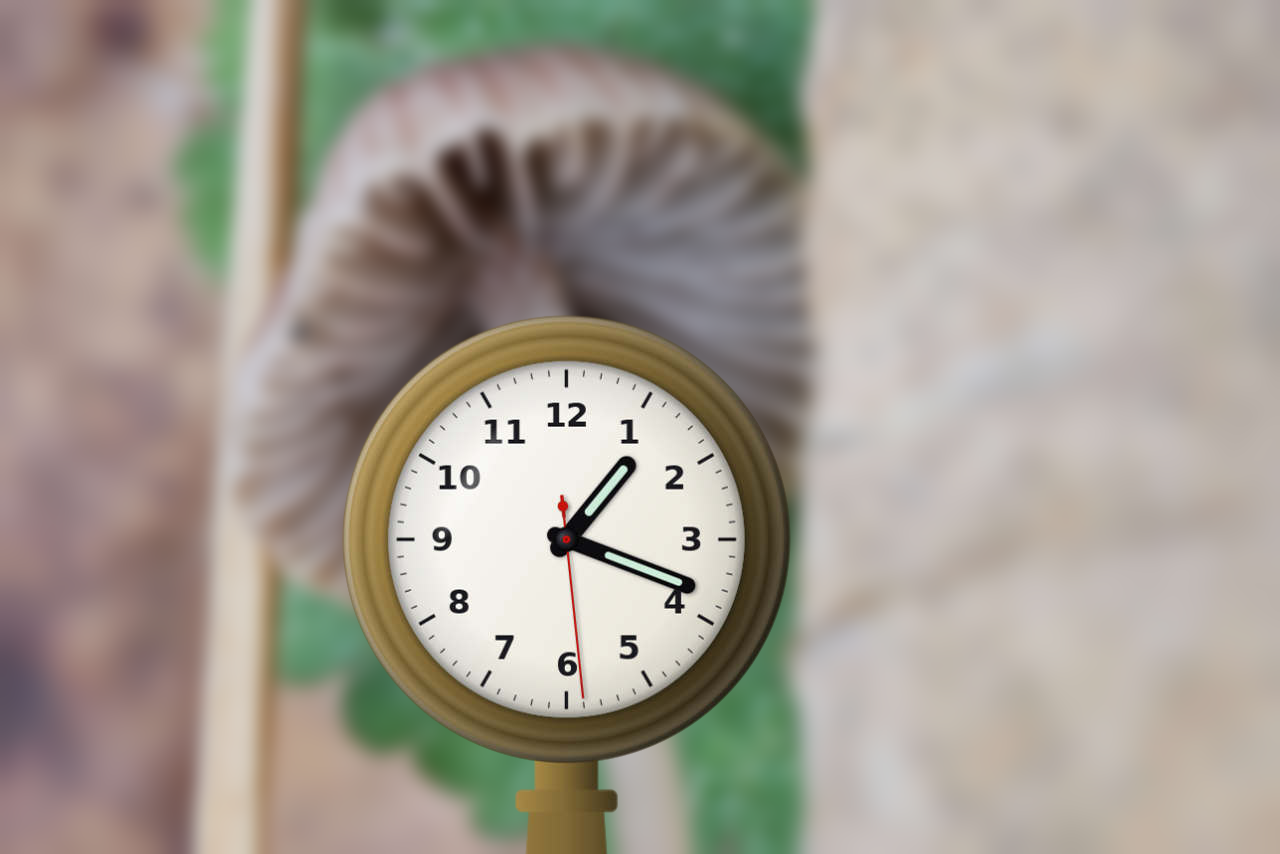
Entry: 1:18:29
